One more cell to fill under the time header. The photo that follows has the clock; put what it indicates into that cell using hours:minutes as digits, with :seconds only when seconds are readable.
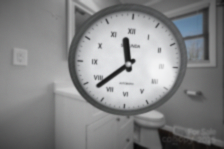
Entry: 11:38
